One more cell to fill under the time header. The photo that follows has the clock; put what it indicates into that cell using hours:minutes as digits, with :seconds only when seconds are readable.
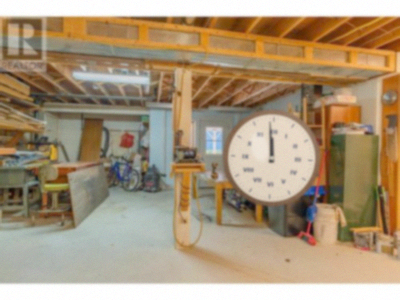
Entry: 11:59
